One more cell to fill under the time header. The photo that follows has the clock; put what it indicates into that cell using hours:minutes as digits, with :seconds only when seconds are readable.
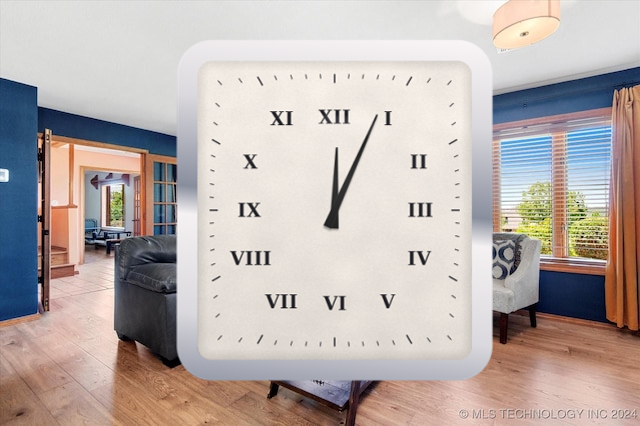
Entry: 12:04
